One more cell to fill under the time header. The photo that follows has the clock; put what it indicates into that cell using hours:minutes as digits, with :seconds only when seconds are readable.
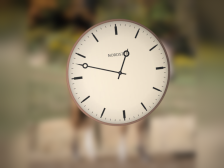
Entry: 12:48
